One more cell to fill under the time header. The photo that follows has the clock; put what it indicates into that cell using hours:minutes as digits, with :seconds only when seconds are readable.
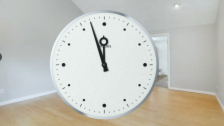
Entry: 11:57
